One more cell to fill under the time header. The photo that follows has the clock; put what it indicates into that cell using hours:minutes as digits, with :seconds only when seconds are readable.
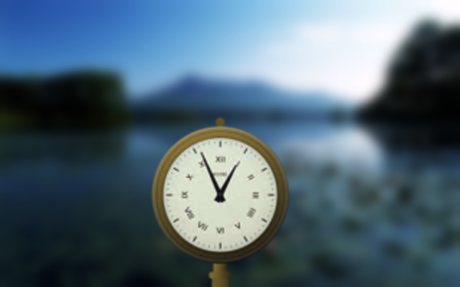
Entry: 12:56
